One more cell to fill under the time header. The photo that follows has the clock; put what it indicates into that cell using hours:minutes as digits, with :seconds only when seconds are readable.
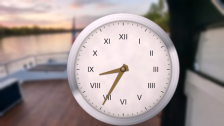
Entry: 8:35
